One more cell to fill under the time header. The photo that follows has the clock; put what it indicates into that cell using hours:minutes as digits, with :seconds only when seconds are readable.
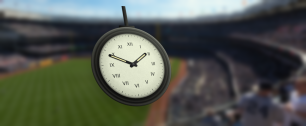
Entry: 1:49
